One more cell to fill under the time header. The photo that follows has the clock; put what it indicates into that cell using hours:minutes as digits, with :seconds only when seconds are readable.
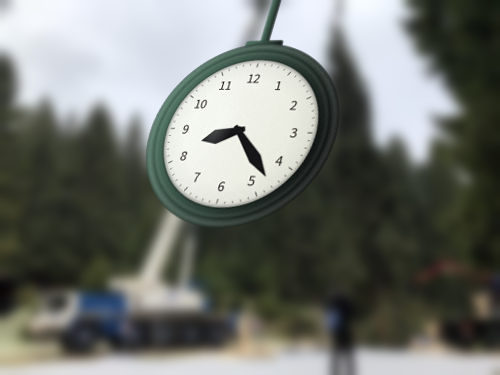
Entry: 8:23
